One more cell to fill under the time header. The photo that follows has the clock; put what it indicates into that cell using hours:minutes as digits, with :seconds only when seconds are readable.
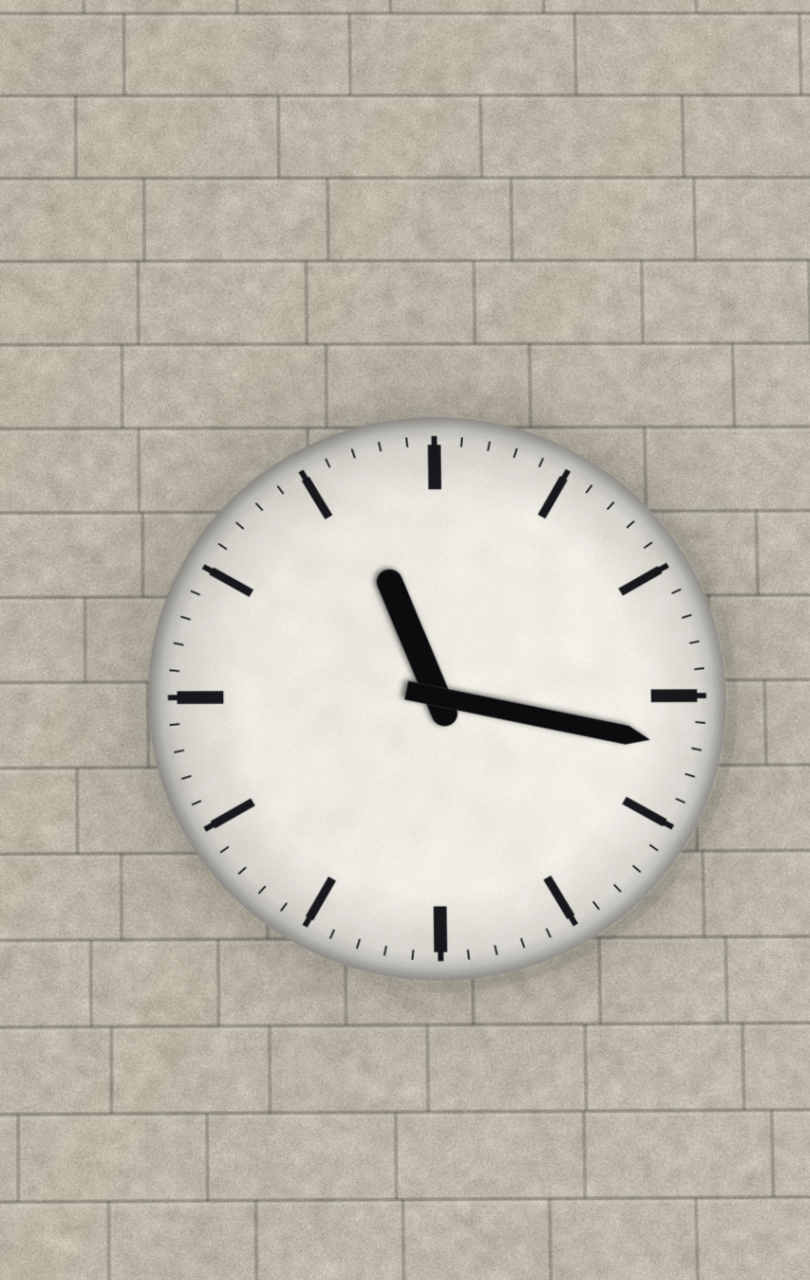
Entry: 11:17
